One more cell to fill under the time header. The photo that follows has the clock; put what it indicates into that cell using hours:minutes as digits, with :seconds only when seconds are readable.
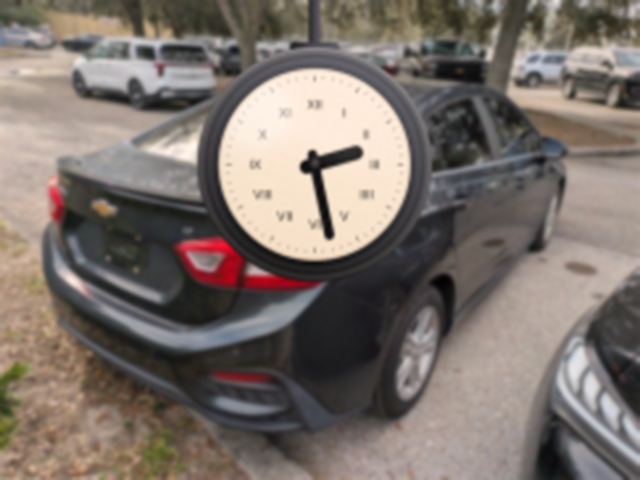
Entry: 2:28
